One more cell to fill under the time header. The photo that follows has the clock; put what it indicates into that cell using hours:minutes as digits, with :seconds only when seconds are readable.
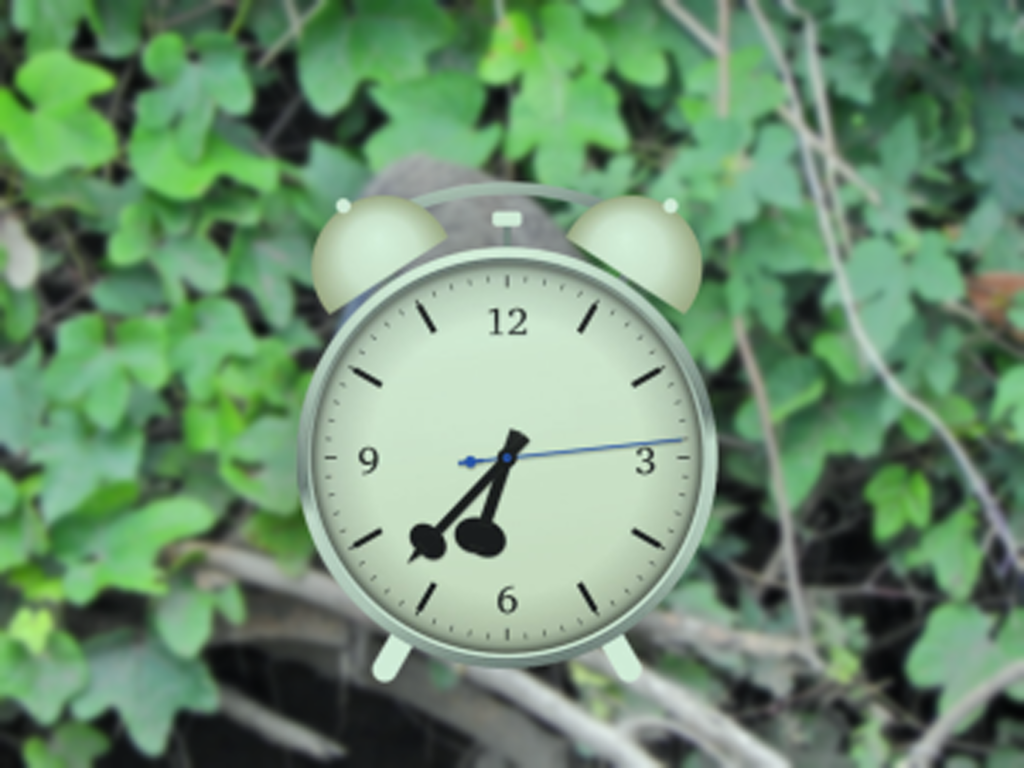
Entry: 6:37:14
